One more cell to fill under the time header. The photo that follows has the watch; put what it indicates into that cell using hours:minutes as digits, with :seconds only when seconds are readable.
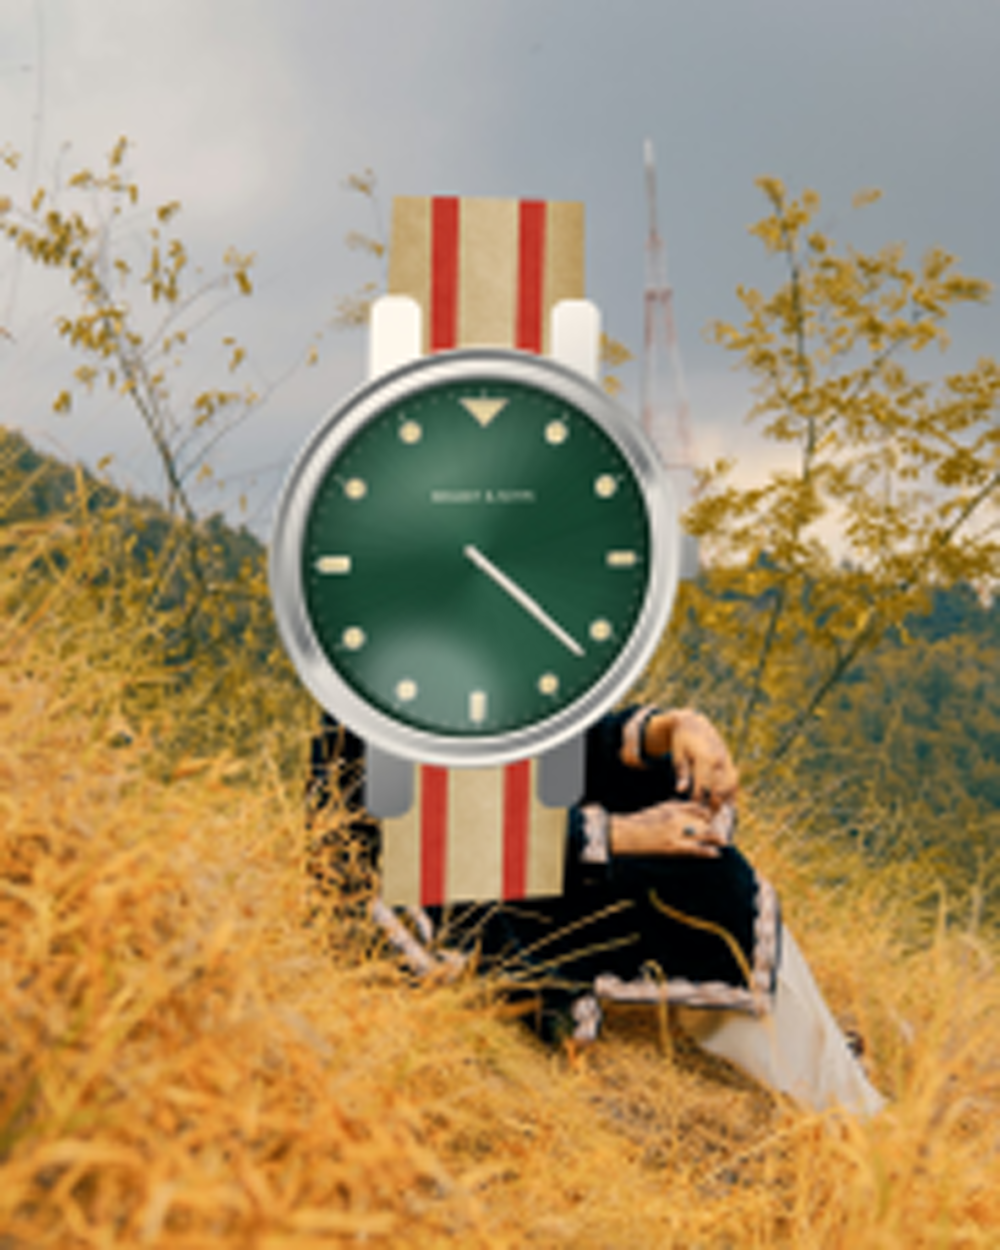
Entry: 4:22
